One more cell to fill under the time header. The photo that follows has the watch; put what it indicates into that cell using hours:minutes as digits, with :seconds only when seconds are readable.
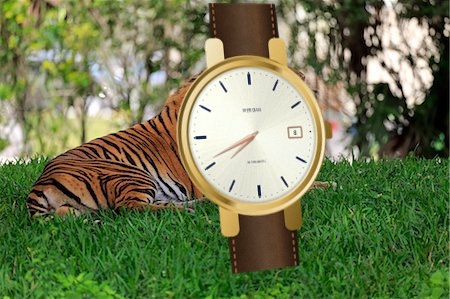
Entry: 7:41
